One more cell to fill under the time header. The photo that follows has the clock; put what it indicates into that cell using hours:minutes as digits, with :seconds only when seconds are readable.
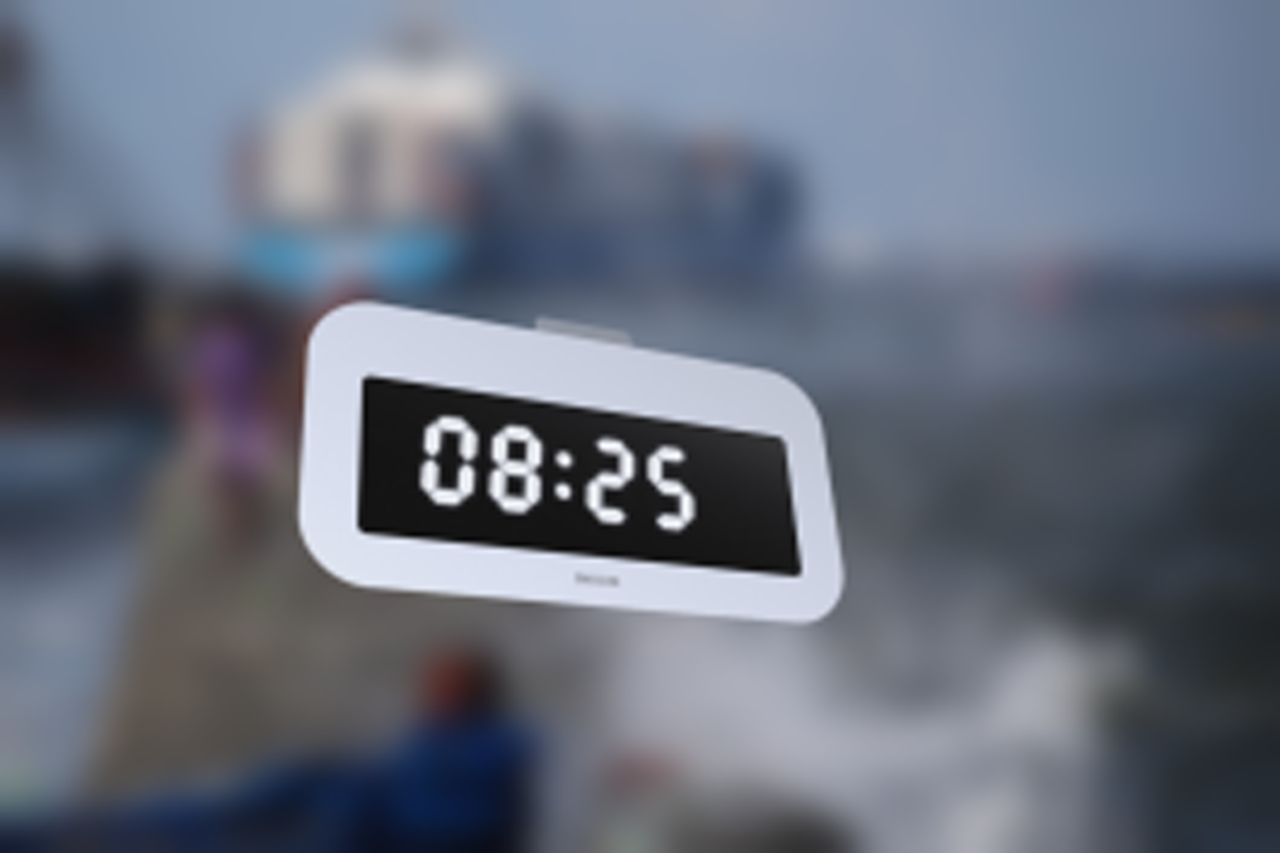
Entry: 8:25
